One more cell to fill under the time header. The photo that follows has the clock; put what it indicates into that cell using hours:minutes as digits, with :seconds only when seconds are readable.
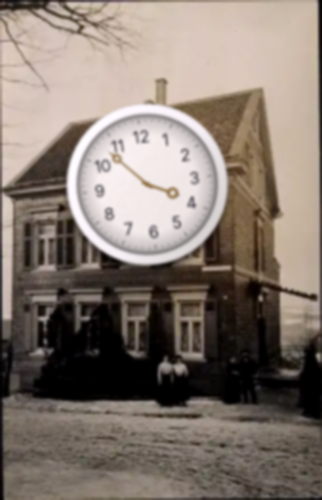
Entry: 3:53
